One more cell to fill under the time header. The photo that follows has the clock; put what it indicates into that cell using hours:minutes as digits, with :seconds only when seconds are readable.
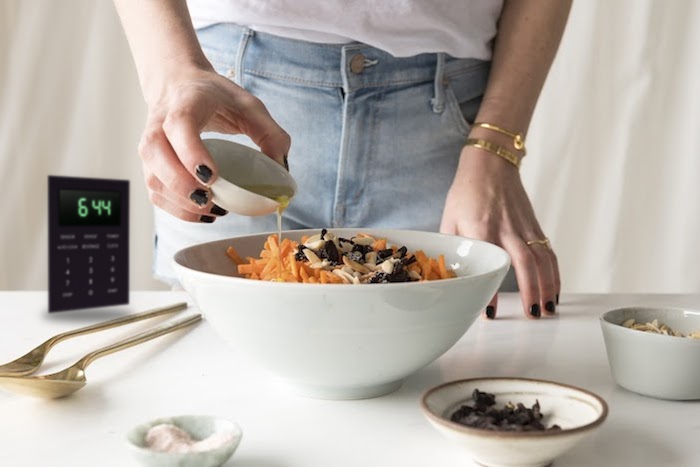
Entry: 6:44
